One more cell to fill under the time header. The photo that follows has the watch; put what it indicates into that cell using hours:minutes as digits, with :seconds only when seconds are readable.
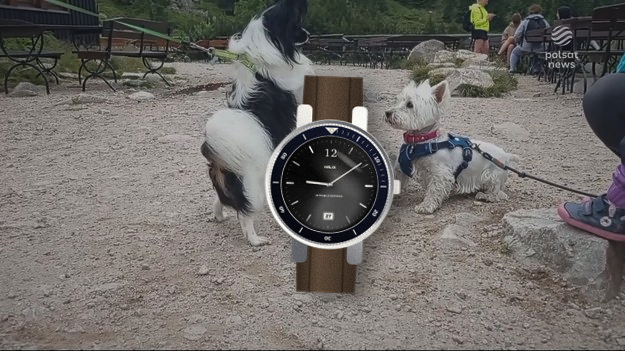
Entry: 9:09
